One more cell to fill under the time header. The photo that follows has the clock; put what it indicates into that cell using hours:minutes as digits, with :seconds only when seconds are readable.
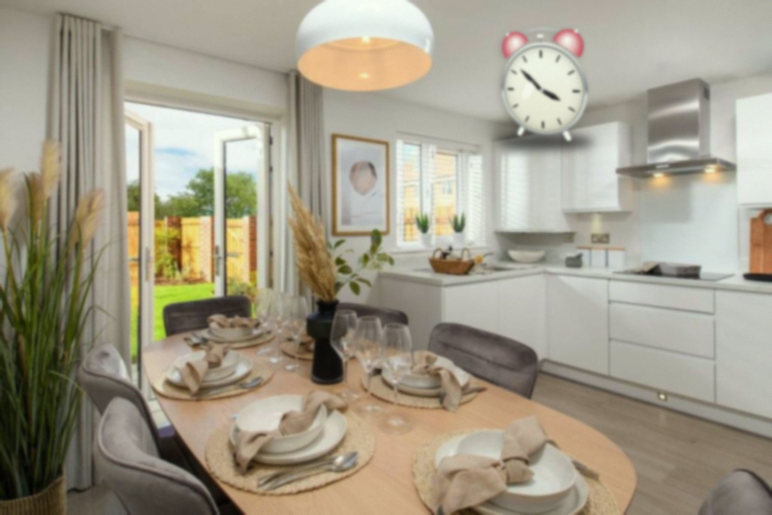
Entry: 3:52
